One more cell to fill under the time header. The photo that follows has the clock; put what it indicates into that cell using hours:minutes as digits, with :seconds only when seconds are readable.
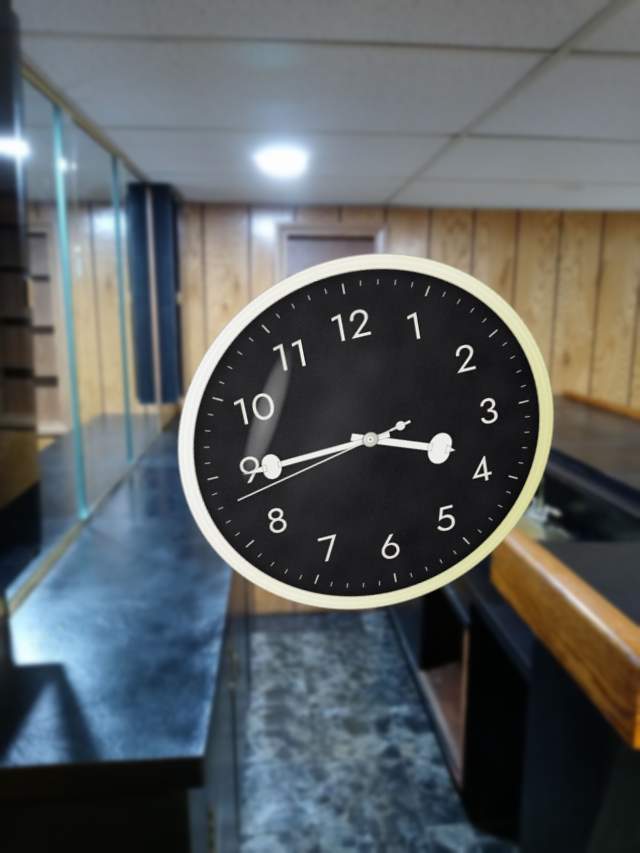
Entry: 3:44:43
